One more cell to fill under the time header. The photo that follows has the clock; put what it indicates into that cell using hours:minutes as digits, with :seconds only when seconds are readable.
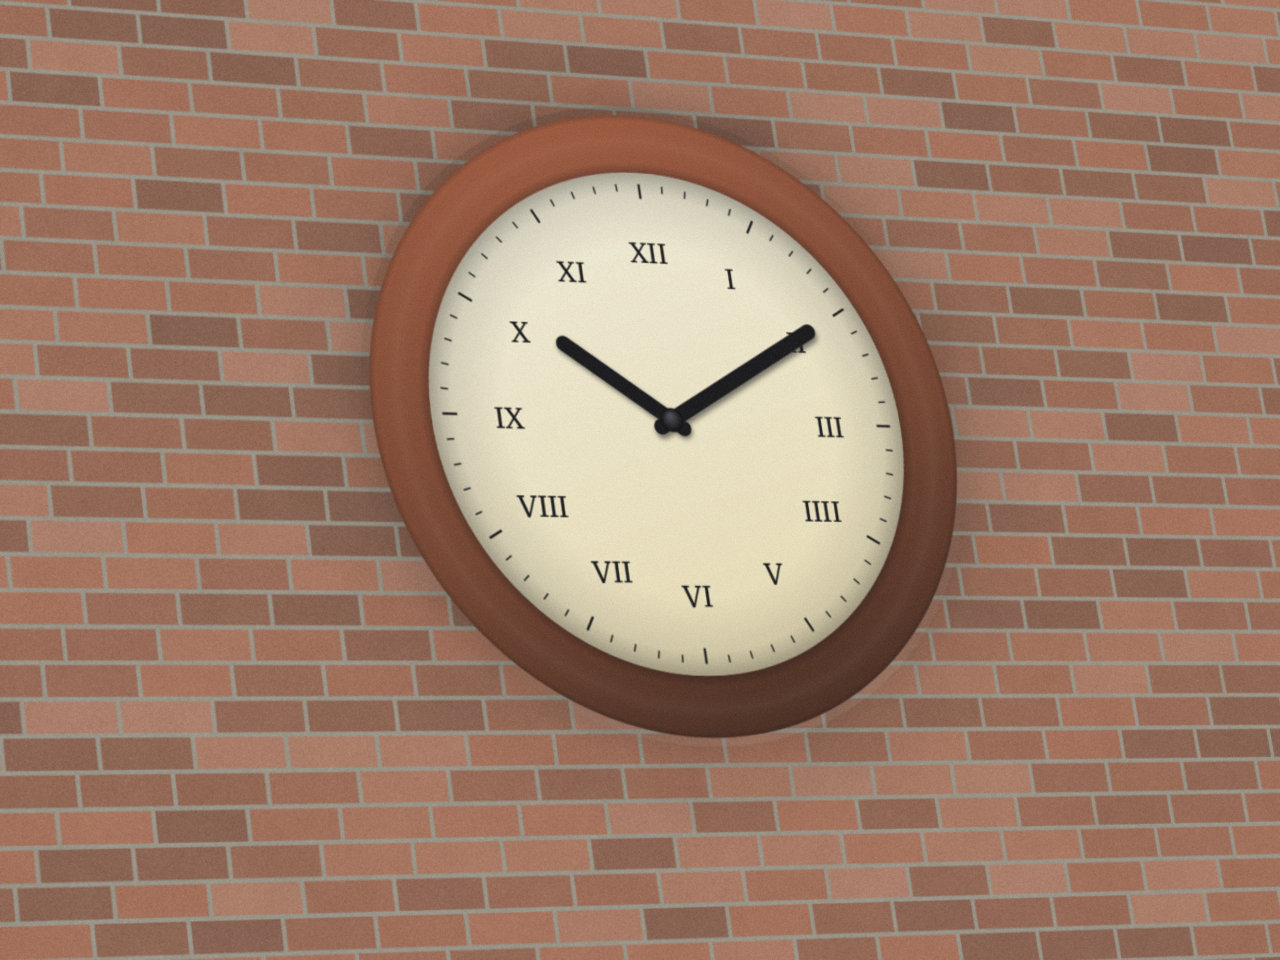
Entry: 10:10
